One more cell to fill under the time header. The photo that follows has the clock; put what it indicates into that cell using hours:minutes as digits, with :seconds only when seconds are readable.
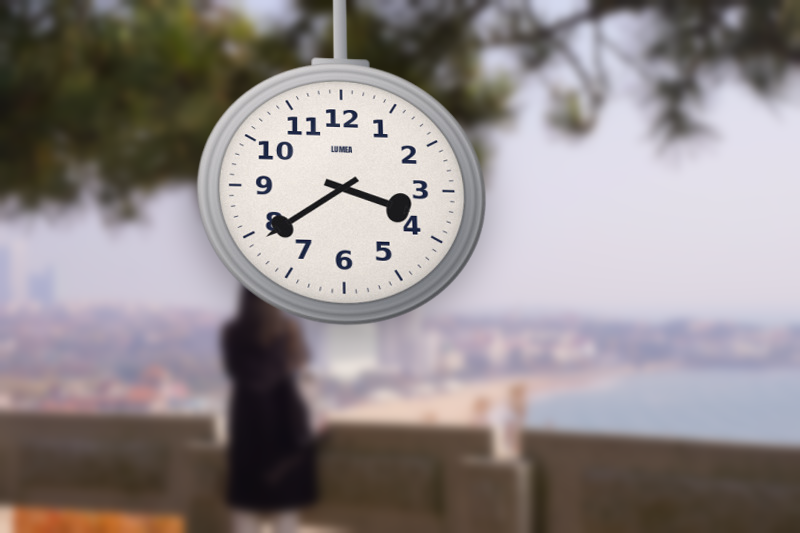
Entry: 3:39
